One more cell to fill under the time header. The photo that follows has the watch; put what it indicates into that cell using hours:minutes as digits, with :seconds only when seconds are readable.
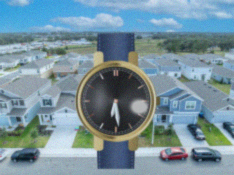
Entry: 6:29
